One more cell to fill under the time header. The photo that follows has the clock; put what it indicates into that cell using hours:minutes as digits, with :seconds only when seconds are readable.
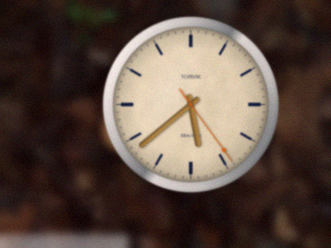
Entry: 5:38:24
